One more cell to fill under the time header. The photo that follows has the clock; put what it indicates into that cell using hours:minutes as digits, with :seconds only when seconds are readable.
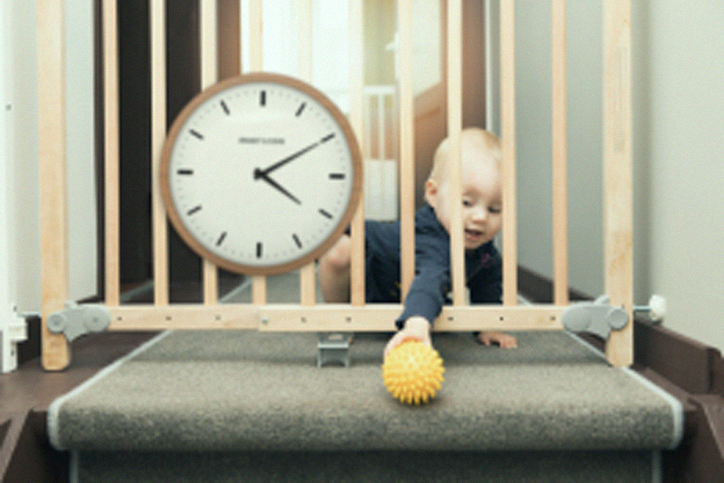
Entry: 4:10
